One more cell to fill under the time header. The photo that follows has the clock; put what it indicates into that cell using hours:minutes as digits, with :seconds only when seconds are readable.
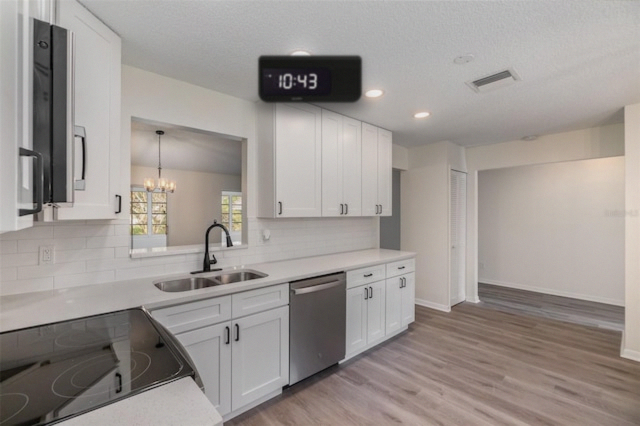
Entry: 10:43
